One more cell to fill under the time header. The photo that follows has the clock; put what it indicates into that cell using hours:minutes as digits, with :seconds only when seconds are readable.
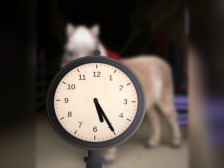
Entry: 5:25
